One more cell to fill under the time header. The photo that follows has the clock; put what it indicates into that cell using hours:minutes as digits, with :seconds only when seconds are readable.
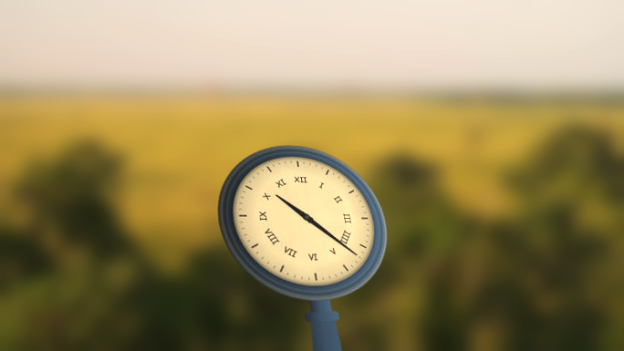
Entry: 10:22
